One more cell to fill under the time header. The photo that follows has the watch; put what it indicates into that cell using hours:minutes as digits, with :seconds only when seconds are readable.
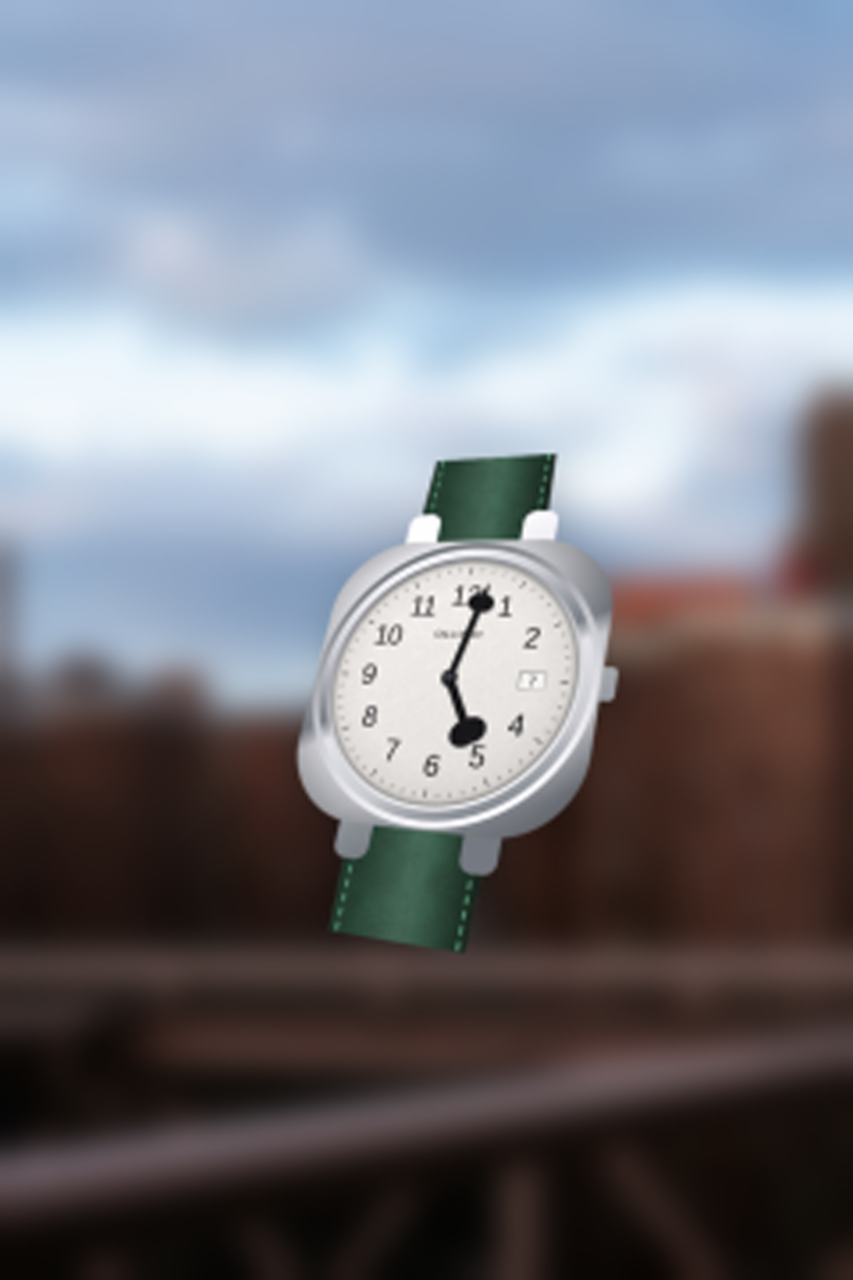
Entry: 5:02
